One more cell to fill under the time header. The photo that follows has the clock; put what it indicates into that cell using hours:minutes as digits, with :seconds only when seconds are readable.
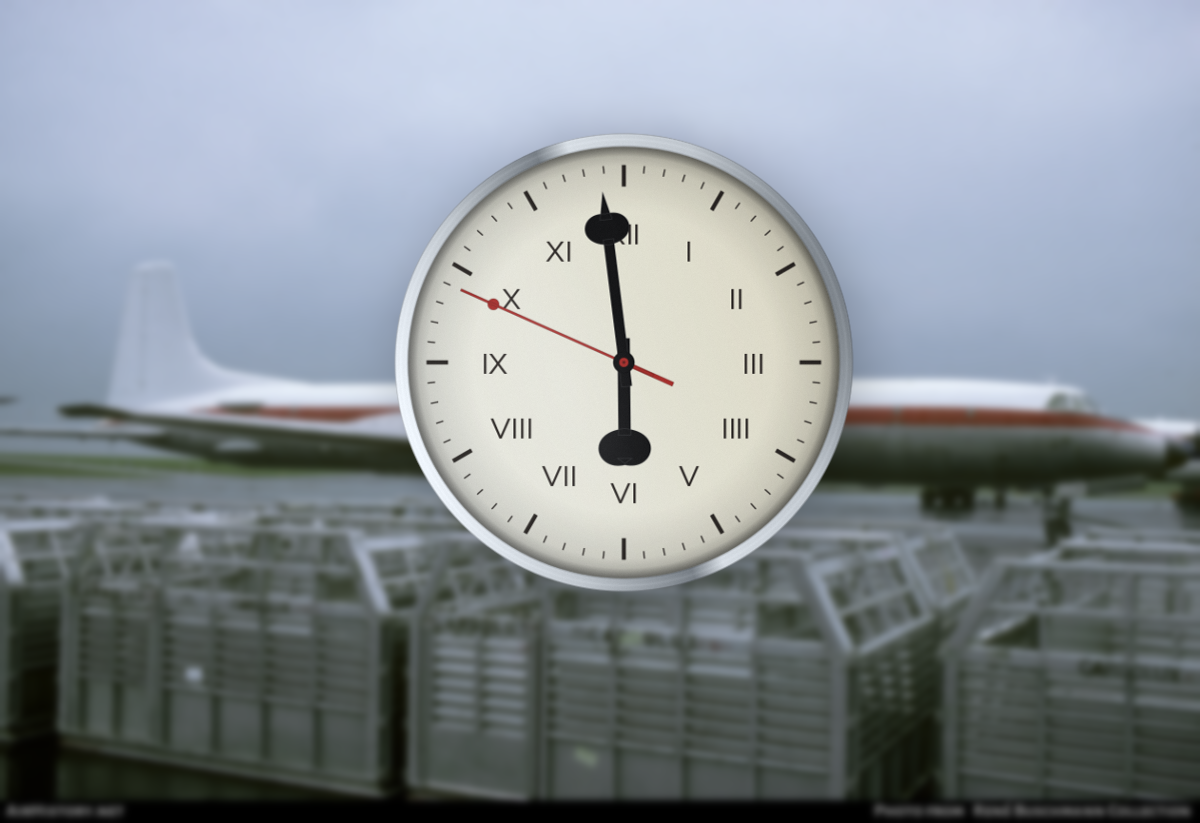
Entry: 5:58:49
